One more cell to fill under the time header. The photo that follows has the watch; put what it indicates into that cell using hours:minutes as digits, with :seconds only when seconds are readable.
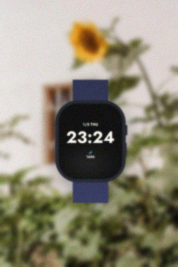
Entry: 23:24
